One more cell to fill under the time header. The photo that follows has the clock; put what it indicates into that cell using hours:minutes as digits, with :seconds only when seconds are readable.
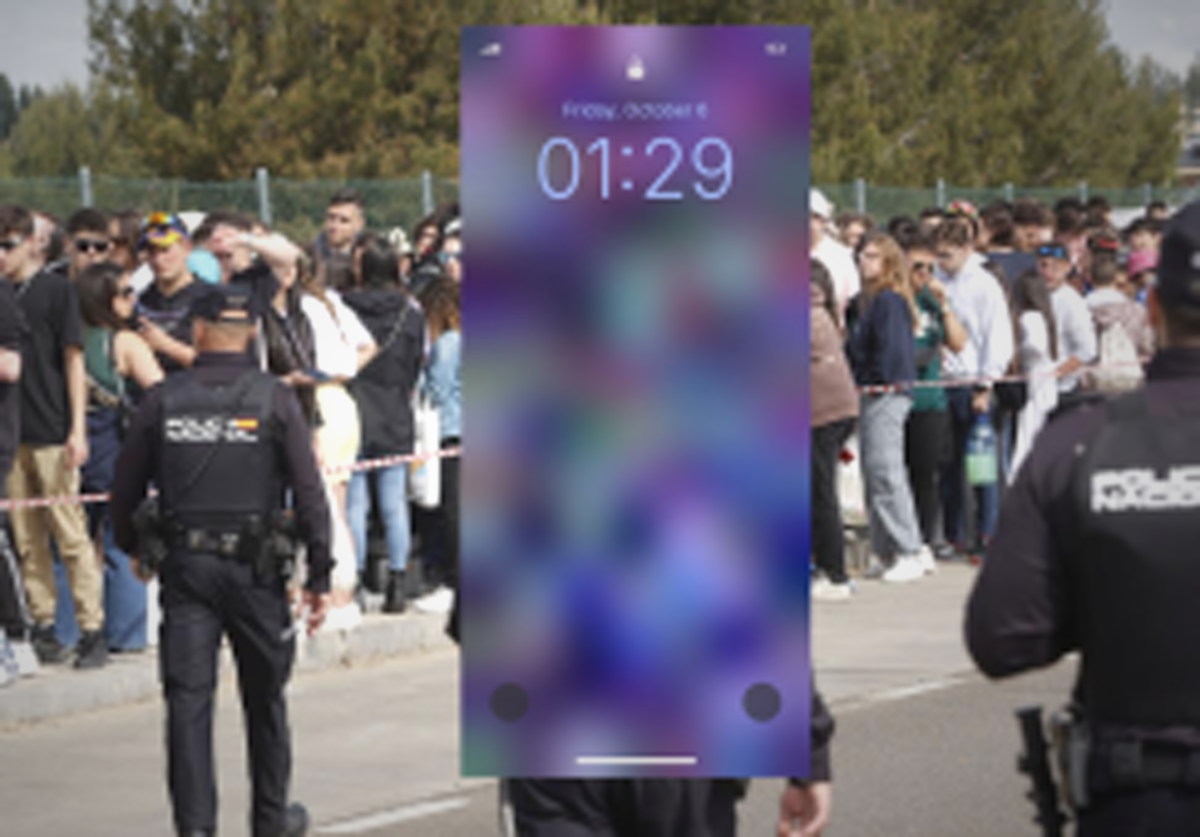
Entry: 1:29
